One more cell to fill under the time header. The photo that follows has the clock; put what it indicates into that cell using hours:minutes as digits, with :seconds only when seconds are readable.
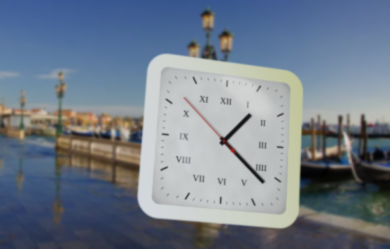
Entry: 1:21:52
